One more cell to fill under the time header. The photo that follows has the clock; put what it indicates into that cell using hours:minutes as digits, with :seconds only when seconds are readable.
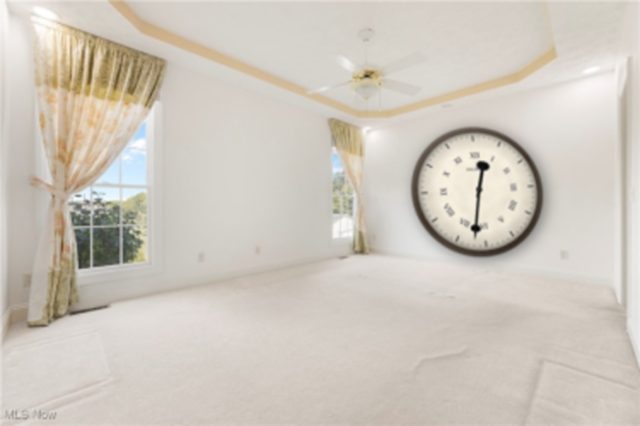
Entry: 12:32
